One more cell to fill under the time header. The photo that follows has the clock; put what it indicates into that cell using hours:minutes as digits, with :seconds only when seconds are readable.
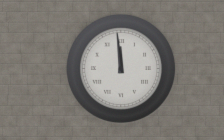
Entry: 11:59
